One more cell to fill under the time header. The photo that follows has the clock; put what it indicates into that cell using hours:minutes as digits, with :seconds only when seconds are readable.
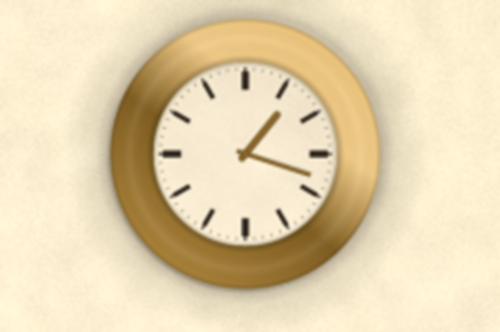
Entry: 1:18
